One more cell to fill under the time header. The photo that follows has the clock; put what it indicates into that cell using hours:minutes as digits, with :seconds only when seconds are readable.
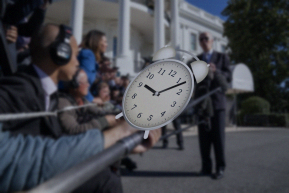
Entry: 9:07
